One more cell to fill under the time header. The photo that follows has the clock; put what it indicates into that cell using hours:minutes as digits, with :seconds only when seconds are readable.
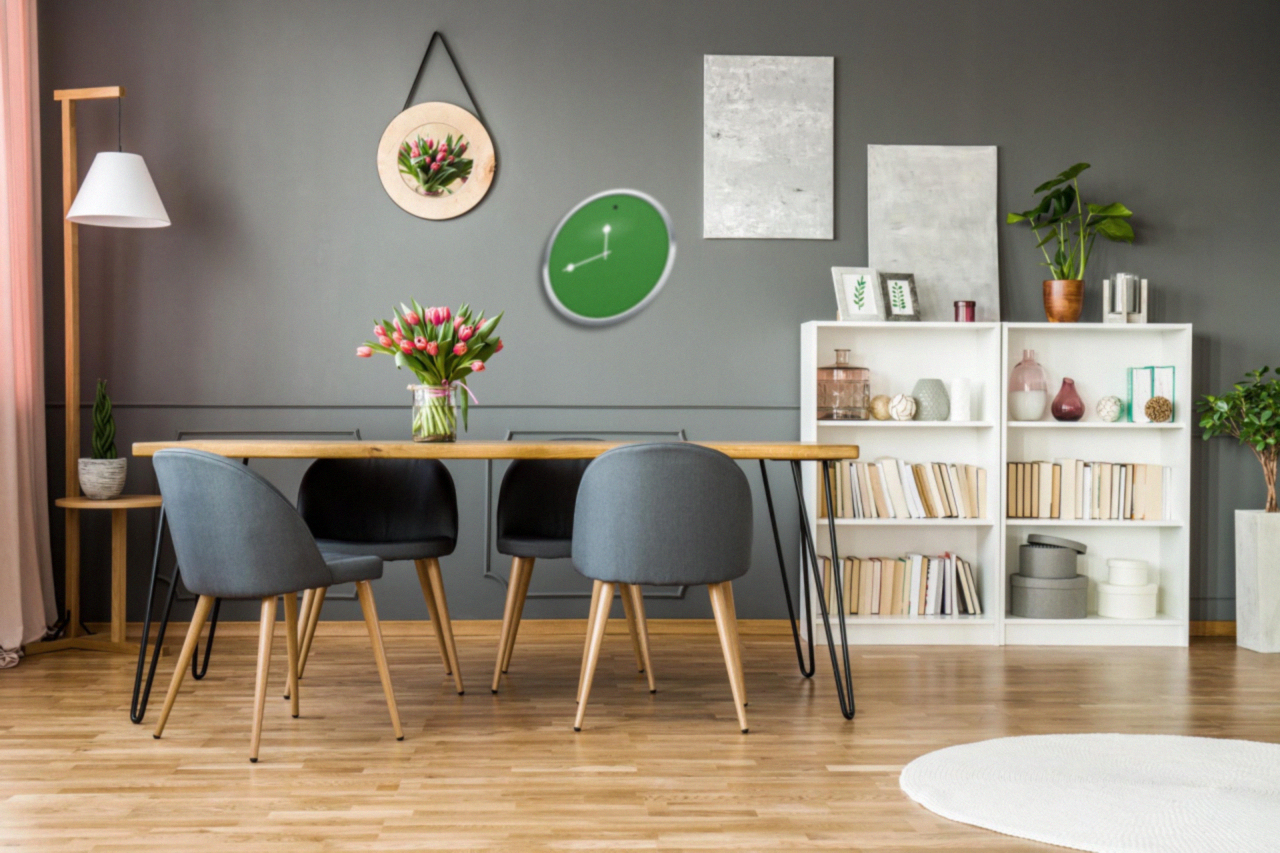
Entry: 11:41
